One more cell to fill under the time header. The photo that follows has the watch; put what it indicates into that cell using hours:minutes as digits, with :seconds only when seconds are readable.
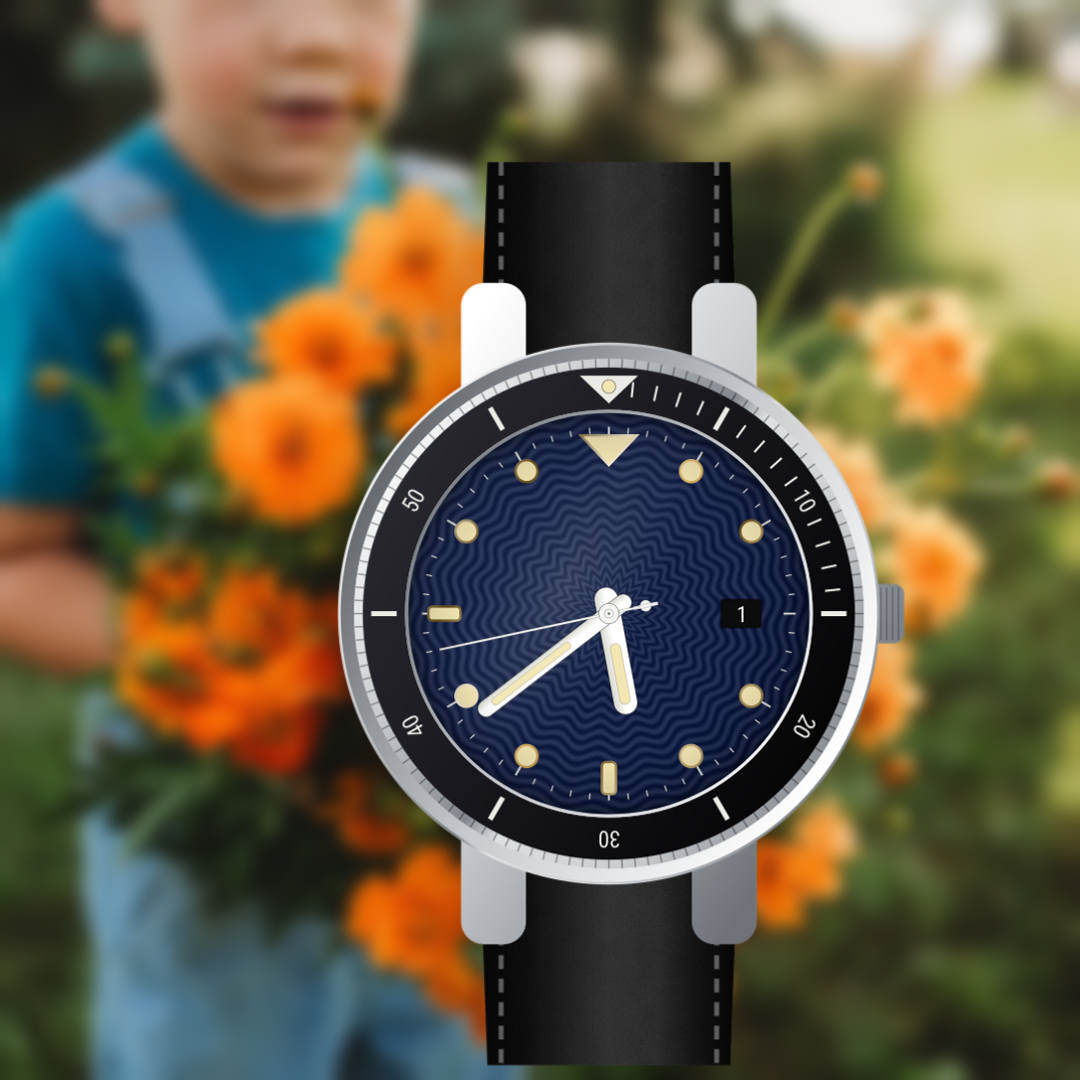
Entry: 5:38:43
